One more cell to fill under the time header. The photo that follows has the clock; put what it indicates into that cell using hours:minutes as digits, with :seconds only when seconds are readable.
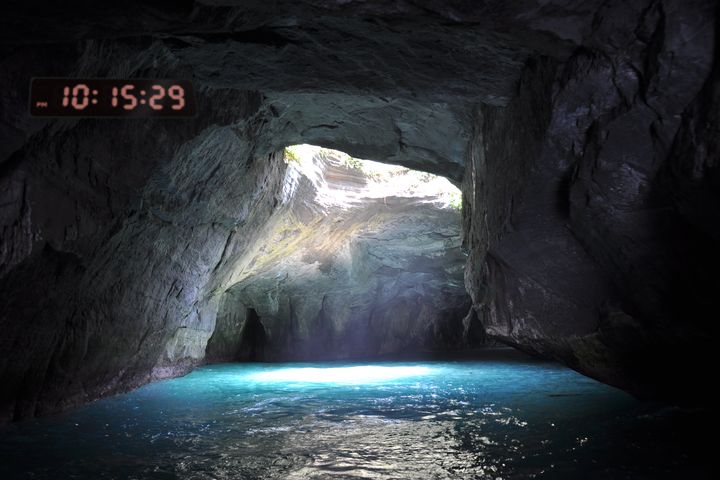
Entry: 10:15:29
